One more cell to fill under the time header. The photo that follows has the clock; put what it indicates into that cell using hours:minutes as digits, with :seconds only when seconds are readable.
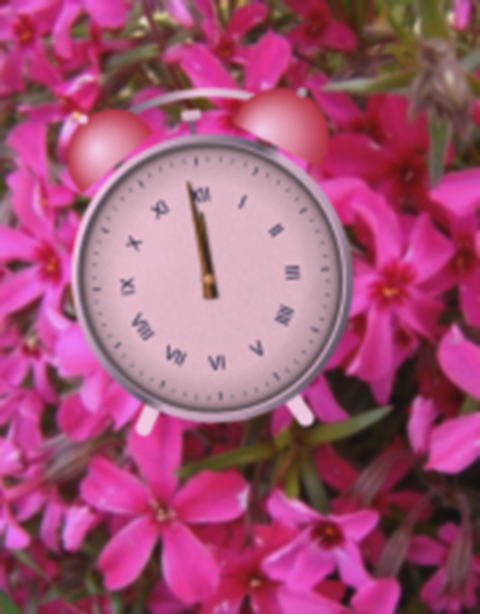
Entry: 11:59
